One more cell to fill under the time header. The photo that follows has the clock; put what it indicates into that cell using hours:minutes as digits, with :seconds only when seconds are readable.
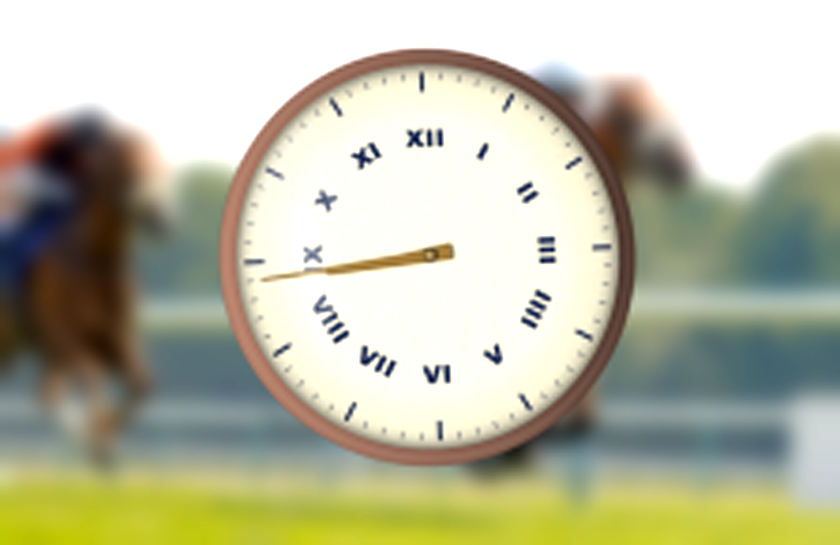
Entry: 8:44
